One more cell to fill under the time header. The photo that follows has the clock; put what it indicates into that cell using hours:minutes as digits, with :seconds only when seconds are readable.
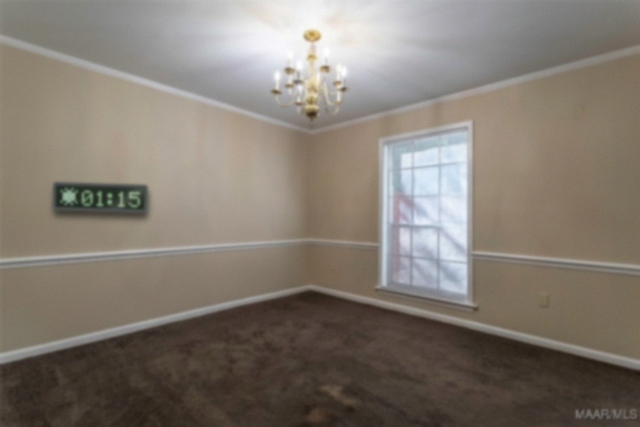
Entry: 1:15
